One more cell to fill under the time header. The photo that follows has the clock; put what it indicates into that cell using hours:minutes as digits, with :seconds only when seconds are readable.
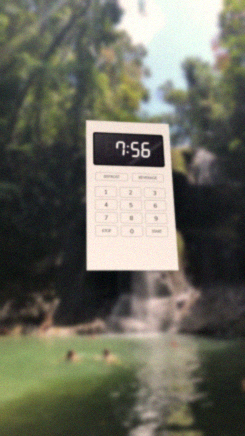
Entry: 7:56
